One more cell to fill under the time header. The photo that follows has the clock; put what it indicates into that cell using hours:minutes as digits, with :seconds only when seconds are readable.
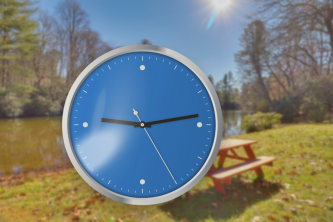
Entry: 9:13:25
